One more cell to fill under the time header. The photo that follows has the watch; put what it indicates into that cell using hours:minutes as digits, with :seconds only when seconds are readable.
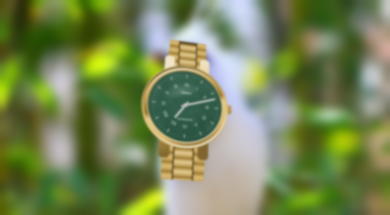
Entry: 7:12
